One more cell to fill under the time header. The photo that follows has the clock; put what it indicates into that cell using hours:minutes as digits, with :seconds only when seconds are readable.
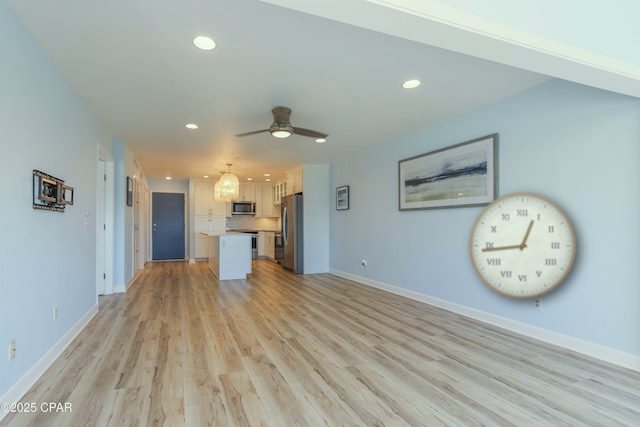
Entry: 12:44
